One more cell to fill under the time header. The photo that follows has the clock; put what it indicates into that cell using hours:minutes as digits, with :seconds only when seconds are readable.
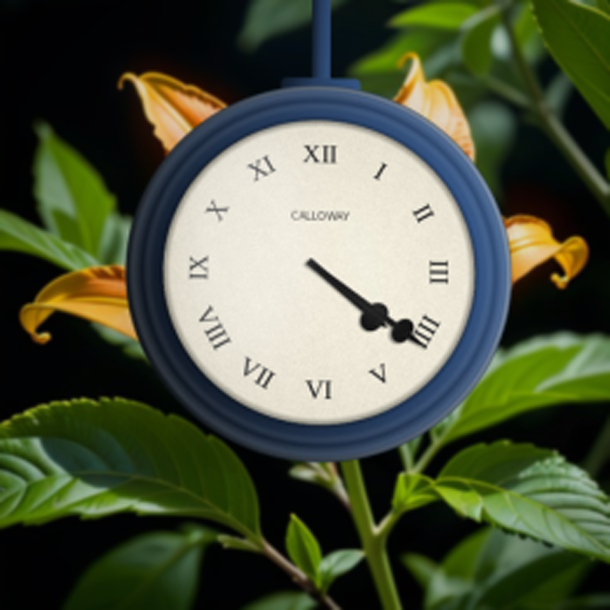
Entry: 4:21
